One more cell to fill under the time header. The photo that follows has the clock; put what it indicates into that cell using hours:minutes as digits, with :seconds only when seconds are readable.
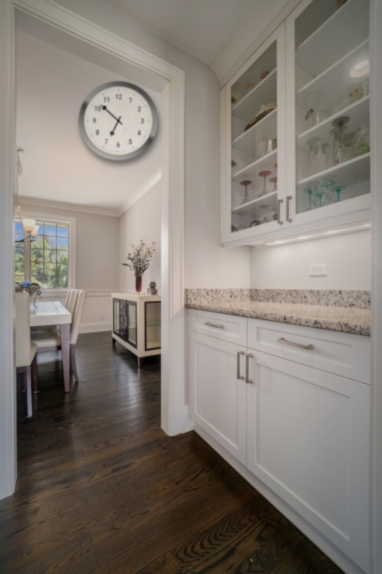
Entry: 6:52
